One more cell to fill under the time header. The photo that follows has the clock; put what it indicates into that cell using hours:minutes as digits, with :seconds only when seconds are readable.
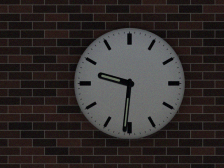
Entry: 9:31
